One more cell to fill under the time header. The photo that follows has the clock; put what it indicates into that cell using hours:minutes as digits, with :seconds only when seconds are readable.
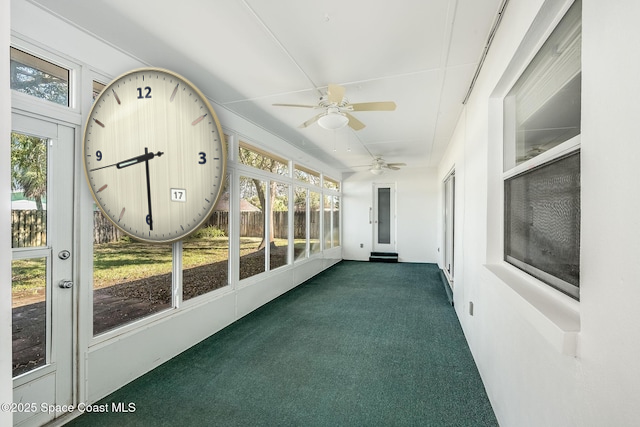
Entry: 8:29:43
